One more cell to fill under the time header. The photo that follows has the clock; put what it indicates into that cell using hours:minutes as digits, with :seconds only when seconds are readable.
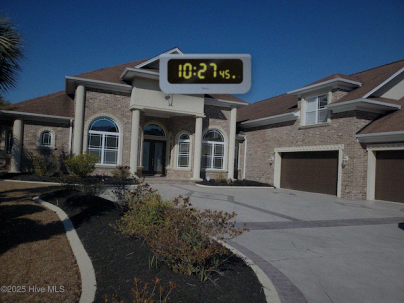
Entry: 10:27:45
